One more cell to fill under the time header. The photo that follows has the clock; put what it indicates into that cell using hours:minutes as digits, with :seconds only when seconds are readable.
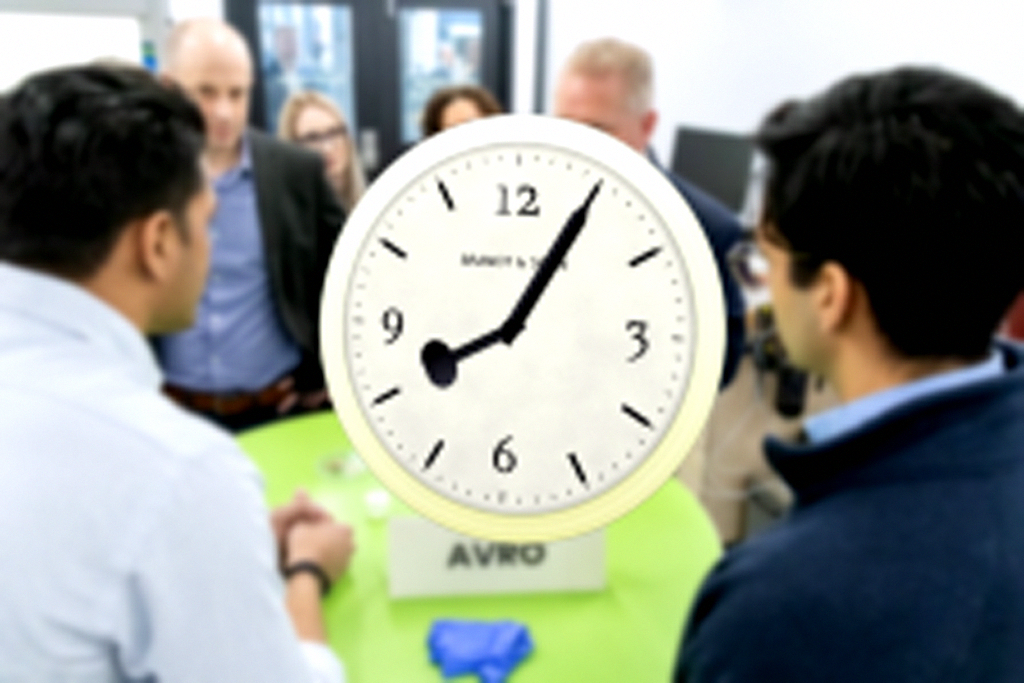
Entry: 8:05
